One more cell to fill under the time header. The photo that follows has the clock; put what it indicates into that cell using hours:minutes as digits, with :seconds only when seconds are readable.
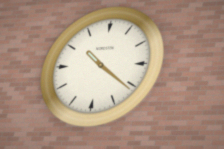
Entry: 10:21
